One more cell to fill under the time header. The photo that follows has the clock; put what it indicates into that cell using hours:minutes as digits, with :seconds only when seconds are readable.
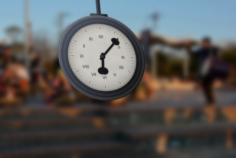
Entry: 6:07
